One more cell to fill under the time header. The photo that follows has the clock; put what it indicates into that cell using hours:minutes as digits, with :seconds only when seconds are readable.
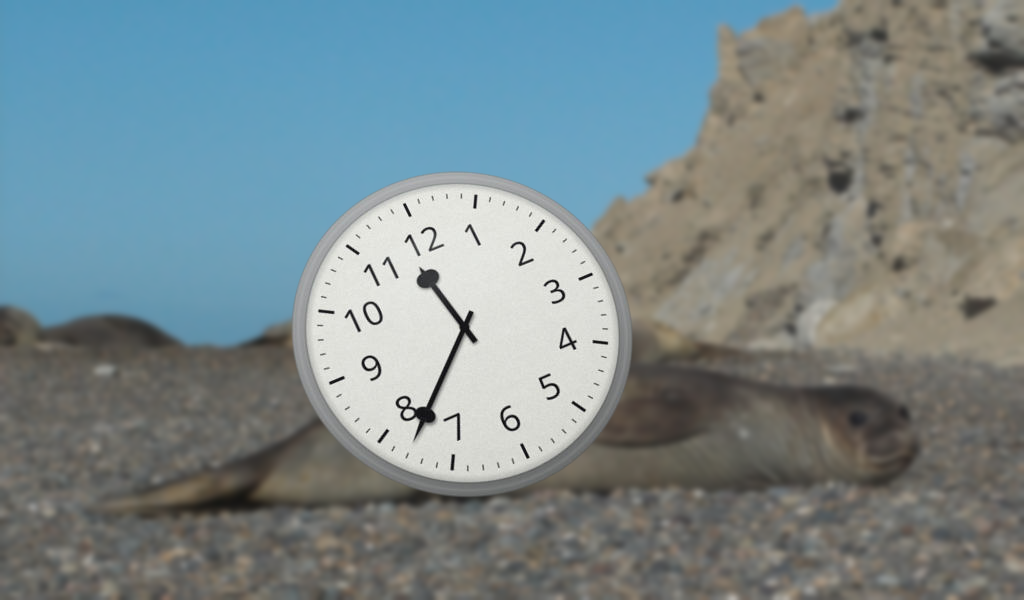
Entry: 11:38
